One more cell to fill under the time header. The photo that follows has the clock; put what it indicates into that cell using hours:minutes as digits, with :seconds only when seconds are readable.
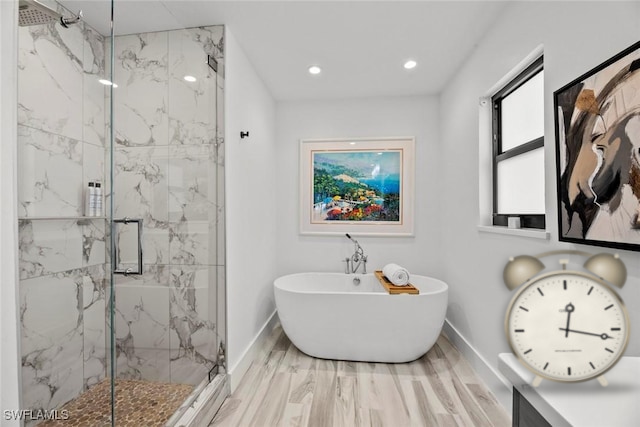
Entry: 12:17
